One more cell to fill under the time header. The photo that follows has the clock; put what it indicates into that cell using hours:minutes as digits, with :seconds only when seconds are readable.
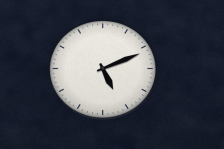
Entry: 5:11
